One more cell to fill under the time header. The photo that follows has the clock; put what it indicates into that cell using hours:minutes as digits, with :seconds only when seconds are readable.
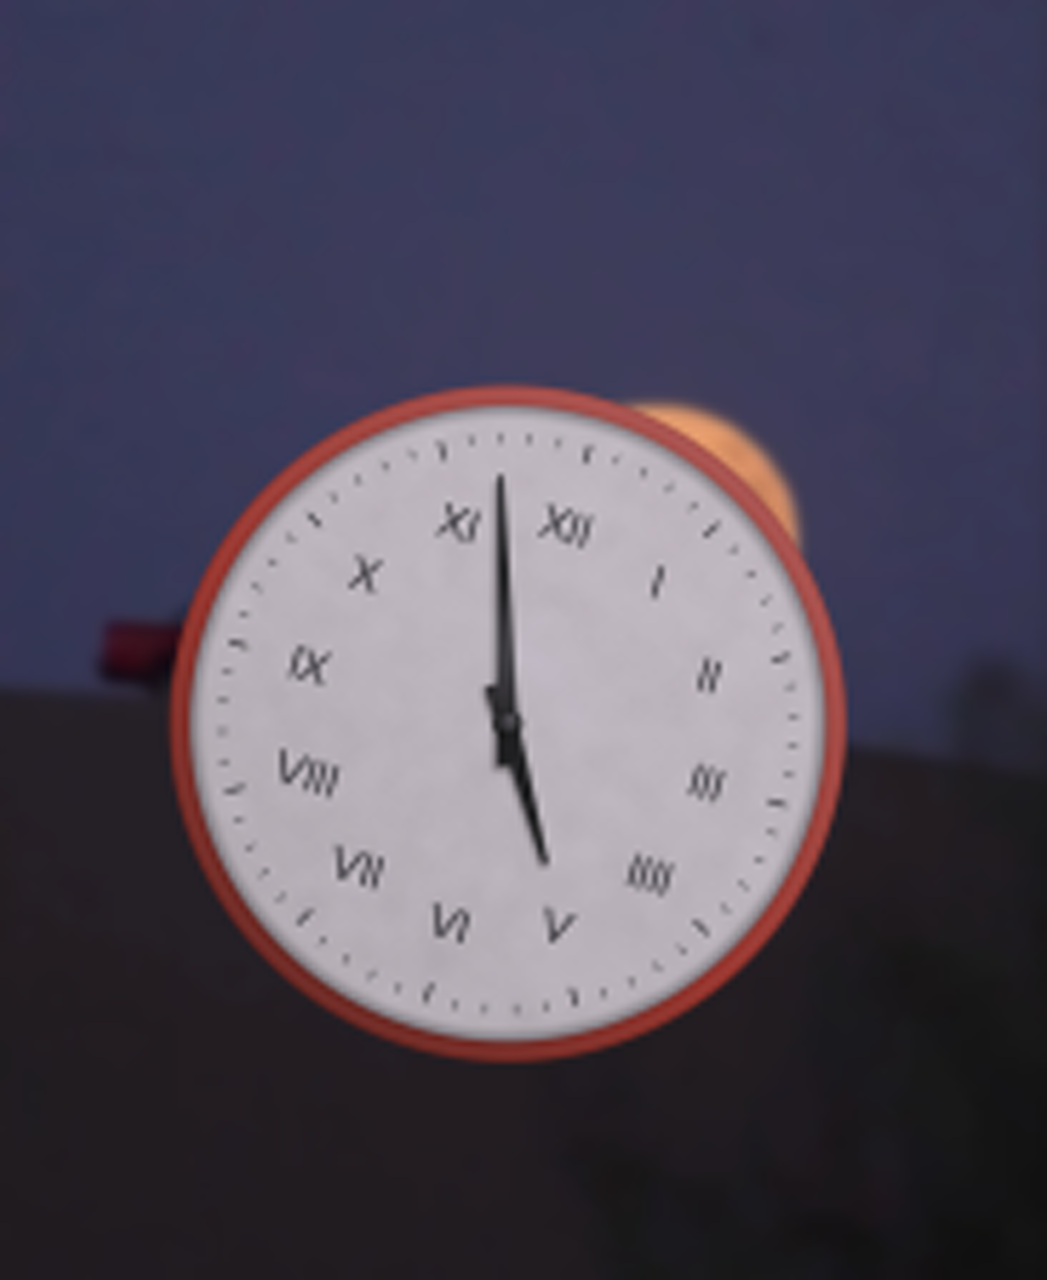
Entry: 4:57
